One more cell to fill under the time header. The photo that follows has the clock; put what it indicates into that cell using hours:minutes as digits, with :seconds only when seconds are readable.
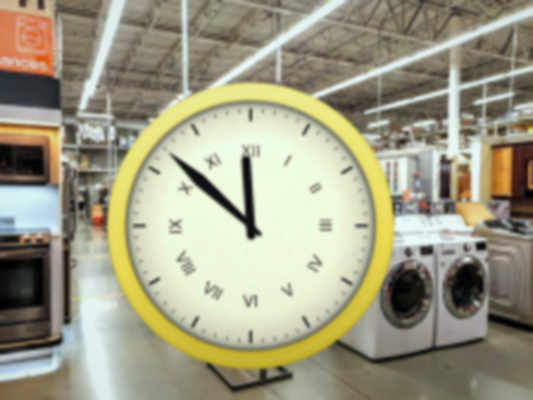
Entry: 11:52
